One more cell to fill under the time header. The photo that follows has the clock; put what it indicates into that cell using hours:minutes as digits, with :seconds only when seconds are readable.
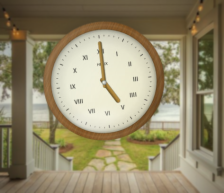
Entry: 5:00
